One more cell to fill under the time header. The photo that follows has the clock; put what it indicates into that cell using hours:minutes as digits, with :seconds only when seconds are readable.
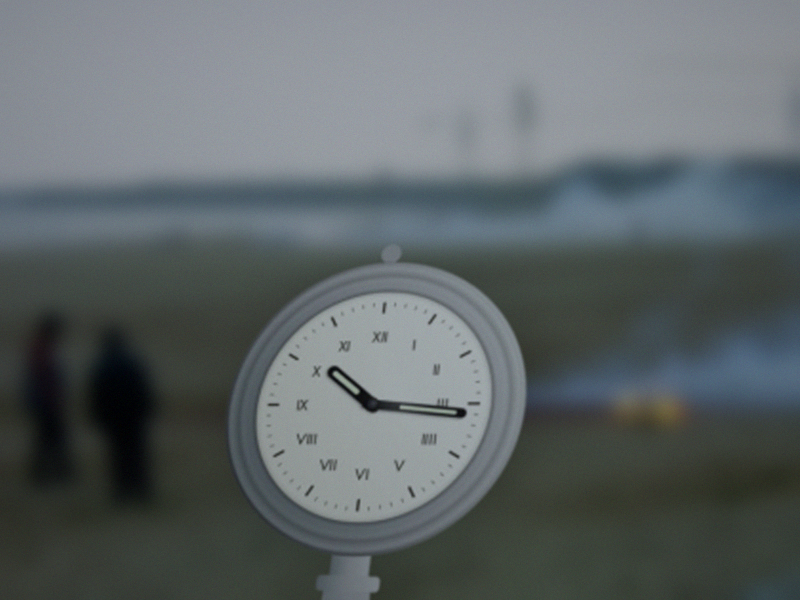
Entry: 10:16
